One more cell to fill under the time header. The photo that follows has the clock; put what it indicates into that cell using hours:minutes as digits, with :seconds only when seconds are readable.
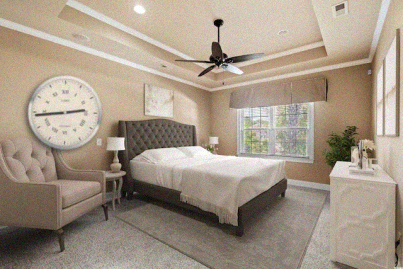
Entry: 2:44
